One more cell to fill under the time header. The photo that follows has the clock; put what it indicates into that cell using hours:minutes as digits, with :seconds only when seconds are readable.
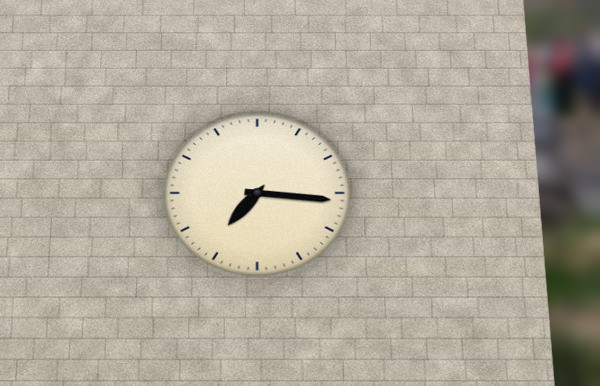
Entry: 7:16
